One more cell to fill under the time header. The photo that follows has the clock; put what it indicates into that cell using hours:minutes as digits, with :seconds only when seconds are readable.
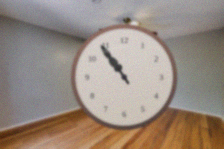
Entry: 10:54
